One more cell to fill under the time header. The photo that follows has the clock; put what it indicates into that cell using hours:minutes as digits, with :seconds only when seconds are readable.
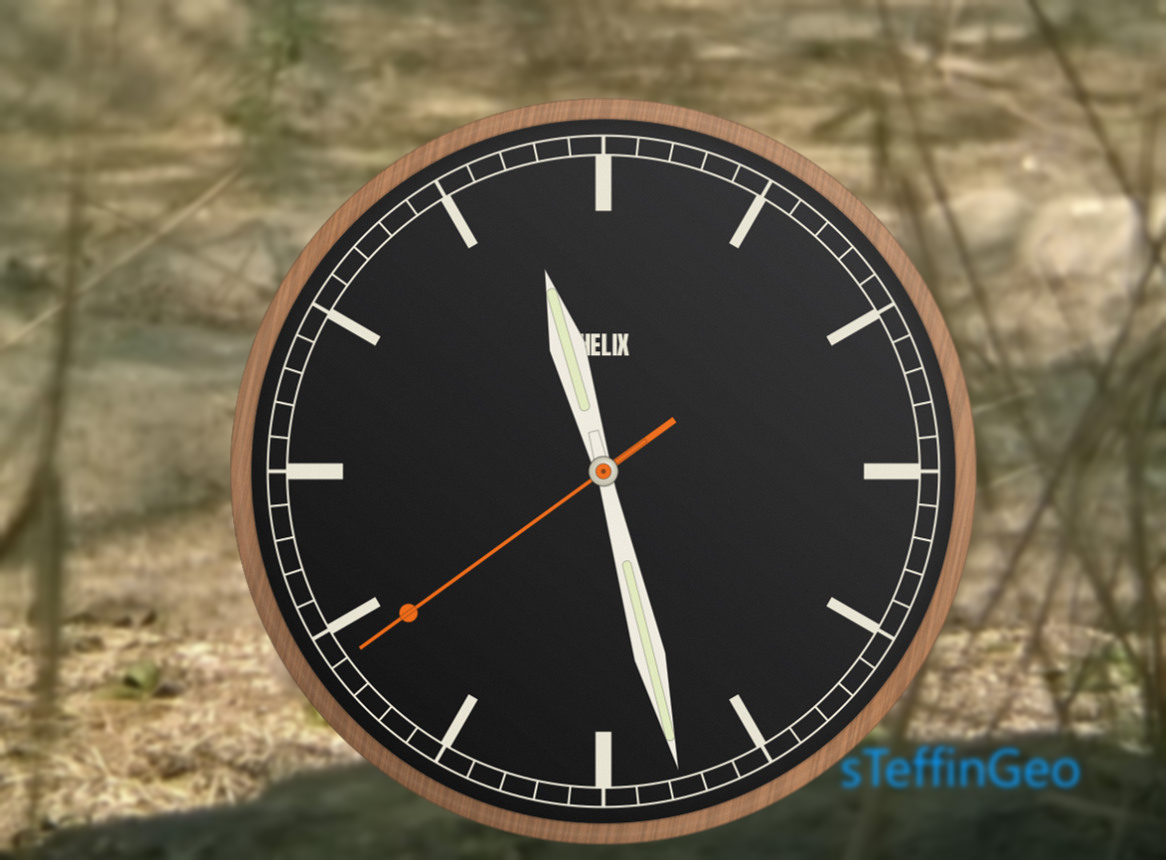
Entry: 11:27:39
